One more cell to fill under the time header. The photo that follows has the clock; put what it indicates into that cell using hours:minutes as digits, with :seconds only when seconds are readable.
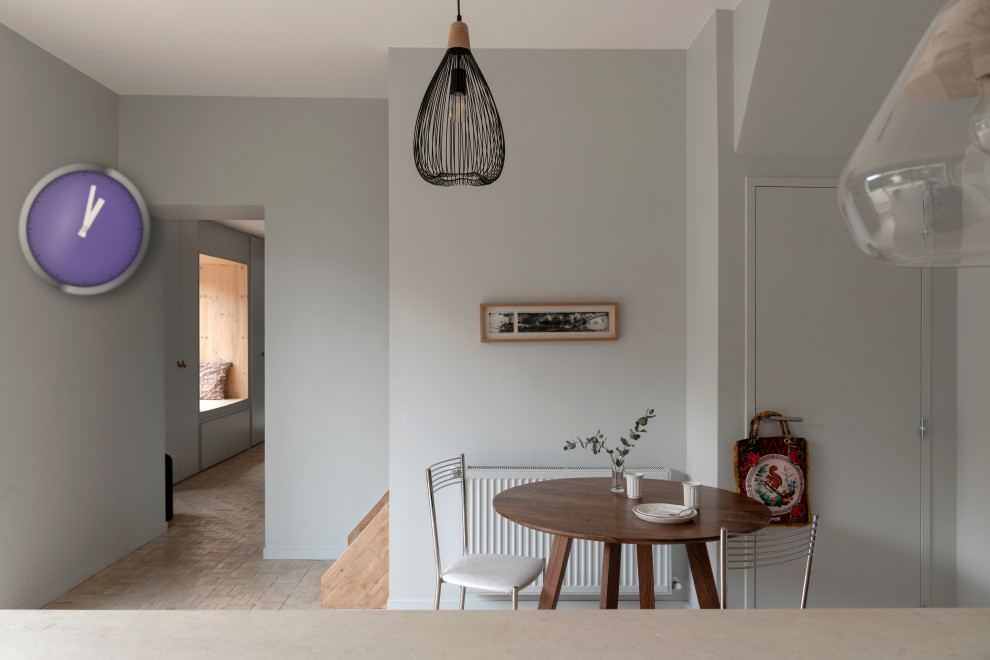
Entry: 1:02
